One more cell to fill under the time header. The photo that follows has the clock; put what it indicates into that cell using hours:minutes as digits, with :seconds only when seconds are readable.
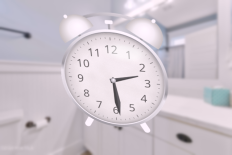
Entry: 2:29
